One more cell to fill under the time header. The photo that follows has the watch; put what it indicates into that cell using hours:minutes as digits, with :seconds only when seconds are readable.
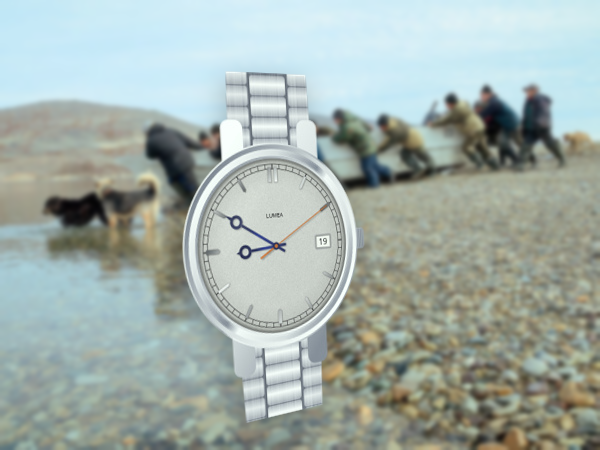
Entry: 8:50:10
